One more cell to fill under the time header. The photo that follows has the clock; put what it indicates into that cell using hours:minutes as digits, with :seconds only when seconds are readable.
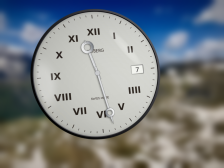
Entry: 11:28
